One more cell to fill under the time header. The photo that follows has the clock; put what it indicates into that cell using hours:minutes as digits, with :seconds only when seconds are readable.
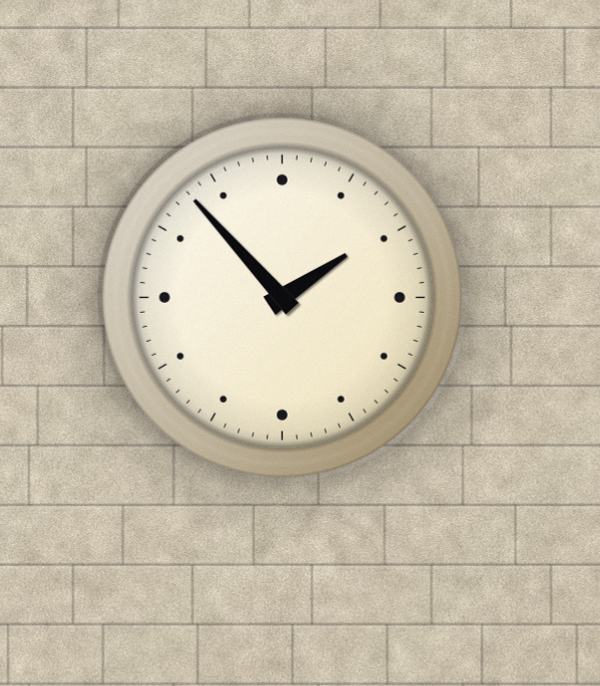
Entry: 1:53
